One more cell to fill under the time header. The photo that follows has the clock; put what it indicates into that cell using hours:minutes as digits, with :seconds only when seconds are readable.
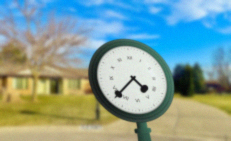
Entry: 4:38
